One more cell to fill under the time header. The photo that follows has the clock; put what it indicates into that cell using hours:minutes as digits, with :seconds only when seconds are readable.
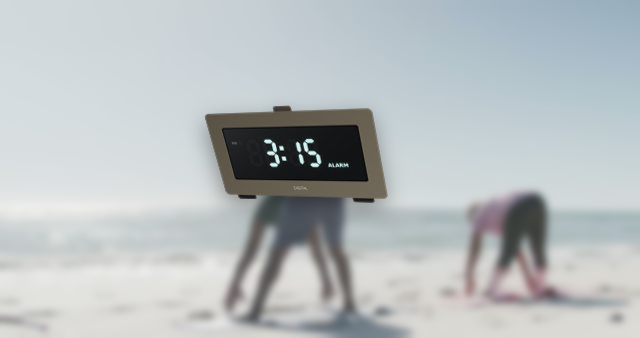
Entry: 3:15
